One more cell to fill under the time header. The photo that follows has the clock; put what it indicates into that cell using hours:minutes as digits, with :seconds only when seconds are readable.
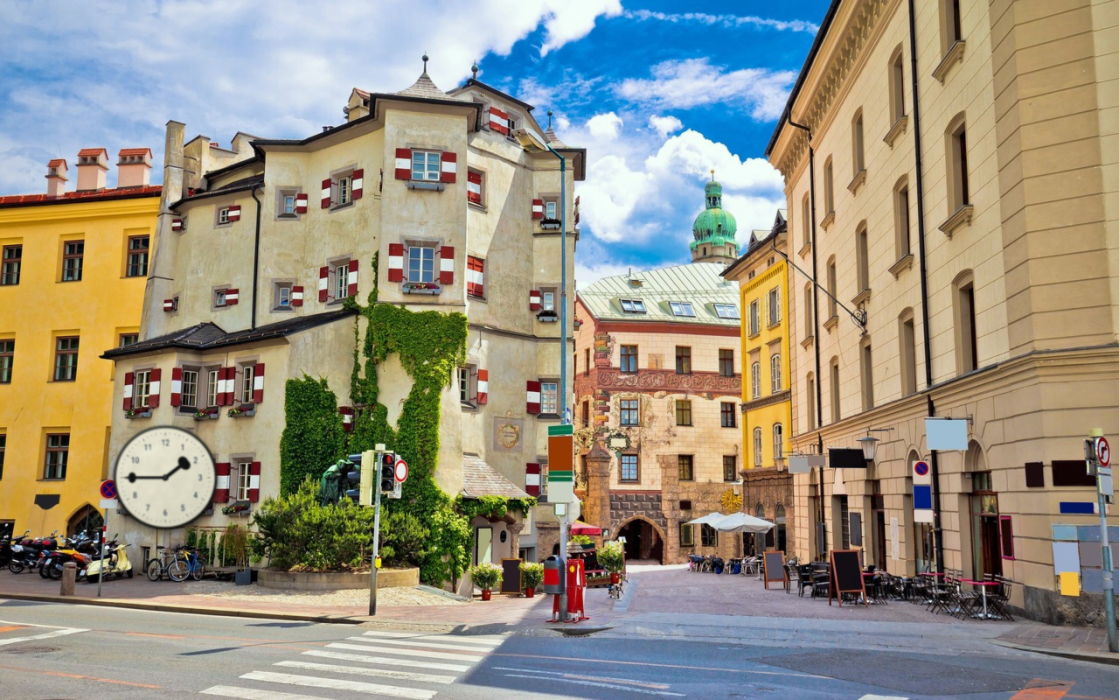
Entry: 1:45
